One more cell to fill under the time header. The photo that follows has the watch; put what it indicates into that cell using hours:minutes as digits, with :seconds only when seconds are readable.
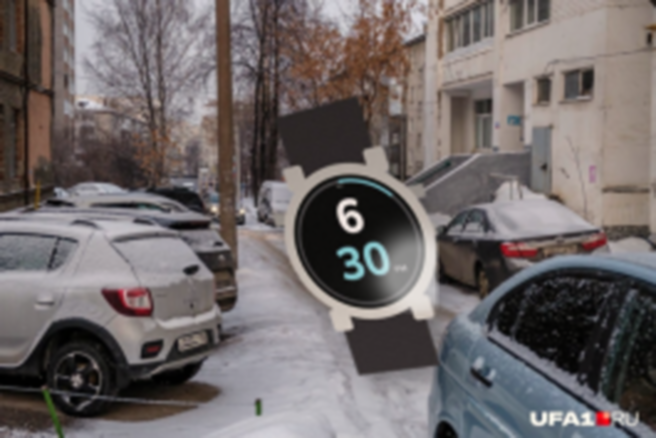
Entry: 6:30
